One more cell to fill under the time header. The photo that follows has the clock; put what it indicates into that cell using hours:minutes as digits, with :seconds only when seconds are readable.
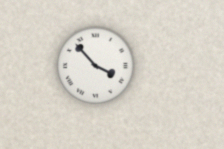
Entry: 3:53
